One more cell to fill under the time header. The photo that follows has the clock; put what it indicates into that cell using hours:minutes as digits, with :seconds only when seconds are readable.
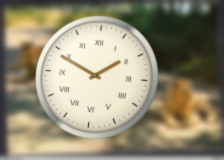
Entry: 1:49
